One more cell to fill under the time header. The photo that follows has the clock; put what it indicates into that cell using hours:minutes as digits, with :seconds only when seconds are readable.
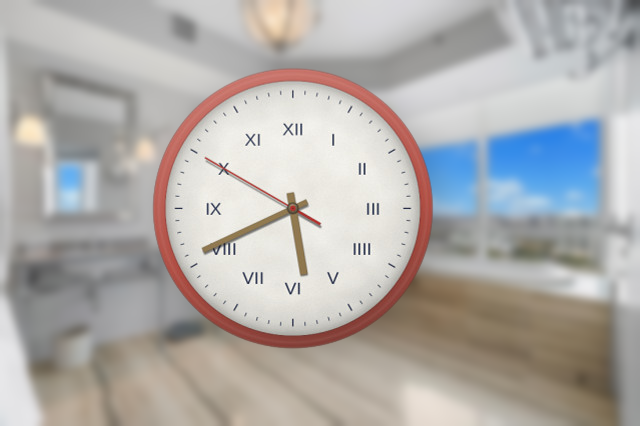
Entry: 5:40:50
